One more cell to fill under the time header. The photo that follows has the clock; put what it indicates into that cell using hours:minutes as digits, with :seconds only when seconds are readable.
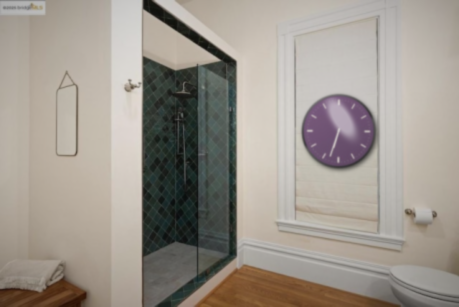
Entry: 6:33
